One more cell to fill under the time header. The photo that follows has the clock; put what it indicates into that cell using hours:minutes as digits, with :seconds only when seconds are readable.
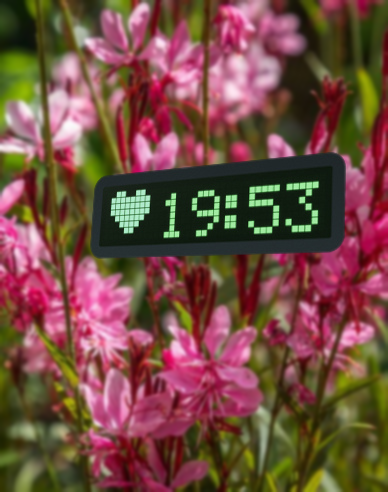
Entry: 19:53
